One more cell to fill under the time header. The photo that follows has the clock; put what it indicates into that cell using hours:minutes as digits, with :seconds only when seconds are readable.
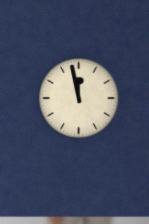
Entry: 11:58
